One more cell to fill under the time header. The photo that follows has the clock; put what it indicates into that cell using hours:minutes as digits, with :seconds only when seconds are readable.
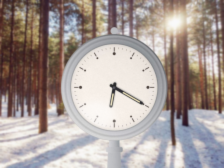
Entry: 6:20
